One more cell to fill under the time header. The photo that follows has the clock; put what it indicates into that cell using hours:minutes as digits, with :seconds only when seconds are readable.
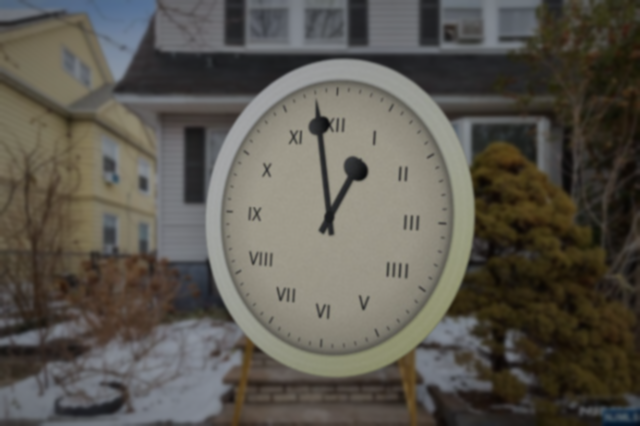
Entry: 12:58
